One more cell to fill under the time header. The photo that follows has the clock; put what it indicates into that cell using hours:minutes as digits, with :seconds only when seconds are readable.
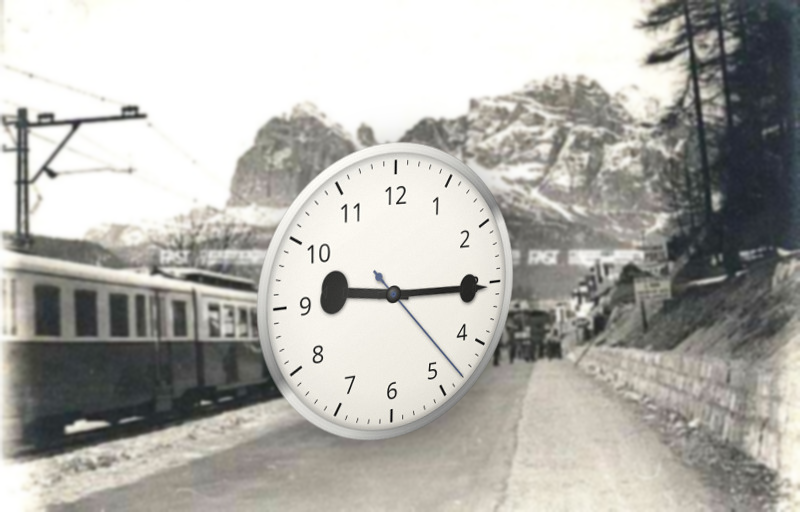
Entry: 9:15:23
